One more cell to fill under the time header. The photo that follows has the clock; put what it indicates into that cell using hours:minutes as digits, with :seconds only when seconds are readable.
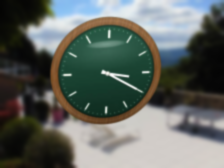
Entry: 3:20
